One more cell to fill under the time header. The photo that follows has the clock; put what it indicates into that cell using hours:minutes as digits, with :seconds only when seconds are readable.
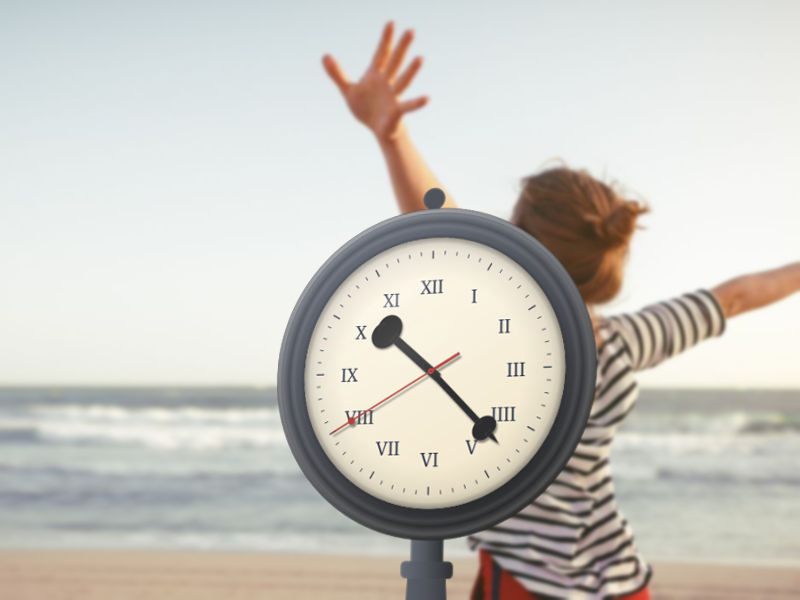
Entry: 10:22:40
